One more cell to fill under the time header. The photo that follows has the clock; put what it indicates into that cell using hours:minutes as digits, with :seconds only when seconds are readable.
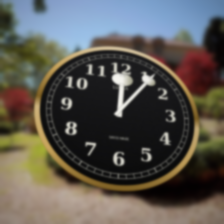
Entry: 12:06
